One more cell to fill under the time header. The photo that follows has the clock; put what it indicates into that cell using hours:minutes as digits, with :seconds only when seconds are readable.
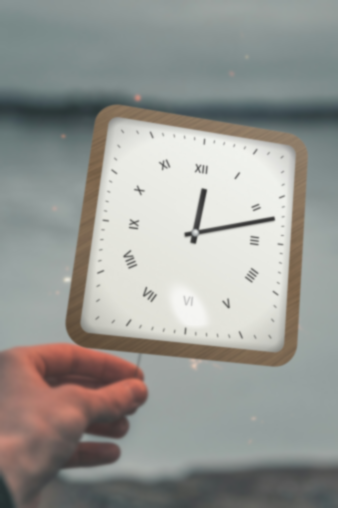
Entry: 12:12
